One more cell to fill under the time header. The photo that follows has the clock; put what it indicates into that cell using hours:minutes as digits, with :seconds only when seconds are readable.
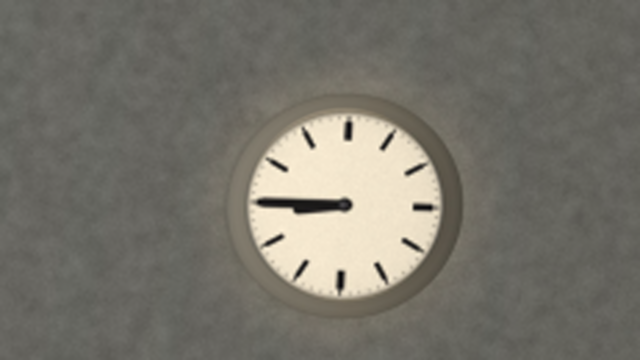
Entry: 8:45
